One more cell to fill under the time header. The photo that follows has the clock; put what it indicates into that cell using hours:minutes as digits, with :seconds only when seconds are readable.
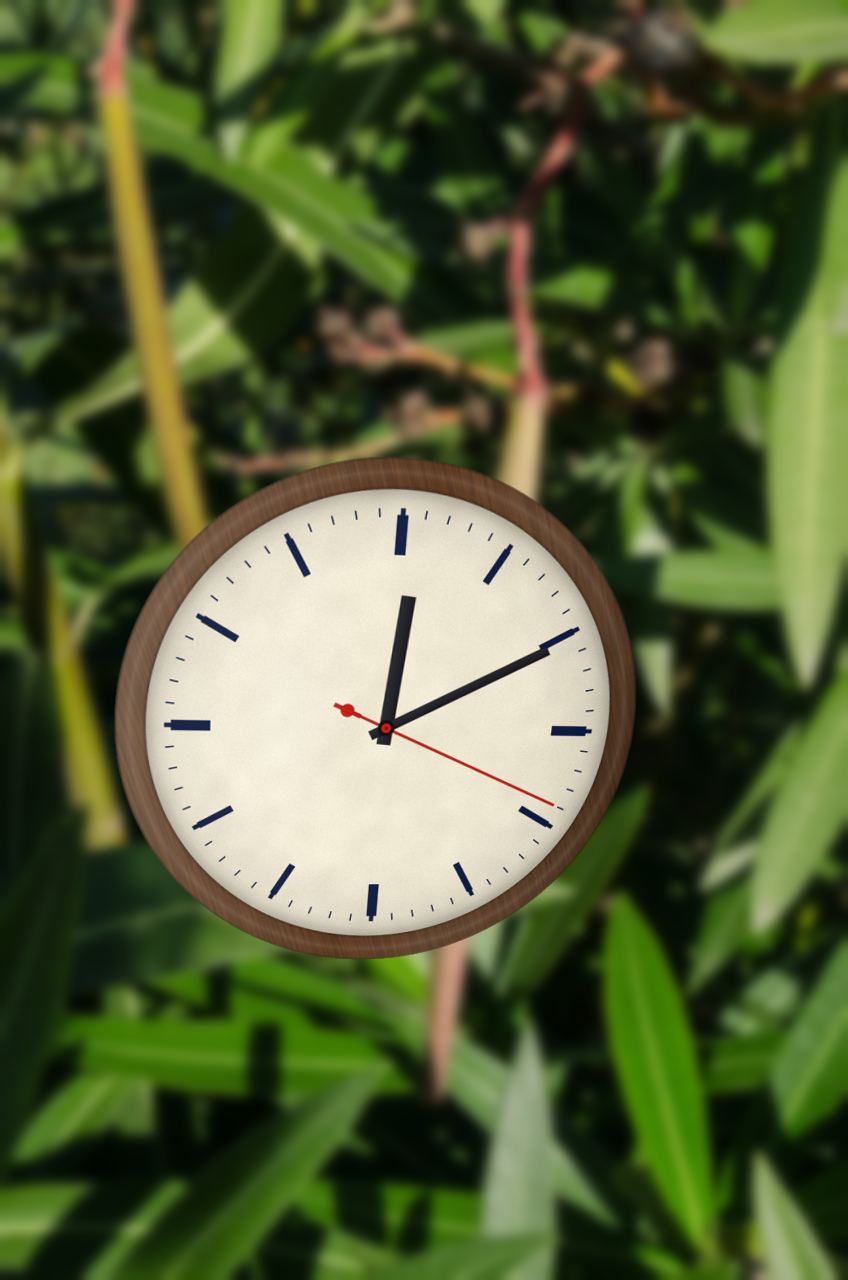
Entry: 12:10:19
